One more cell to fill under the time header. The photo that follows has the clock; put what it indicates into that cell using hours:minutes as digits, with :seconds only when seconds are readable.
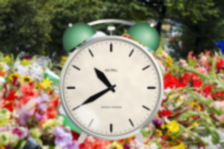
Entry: 10:40
